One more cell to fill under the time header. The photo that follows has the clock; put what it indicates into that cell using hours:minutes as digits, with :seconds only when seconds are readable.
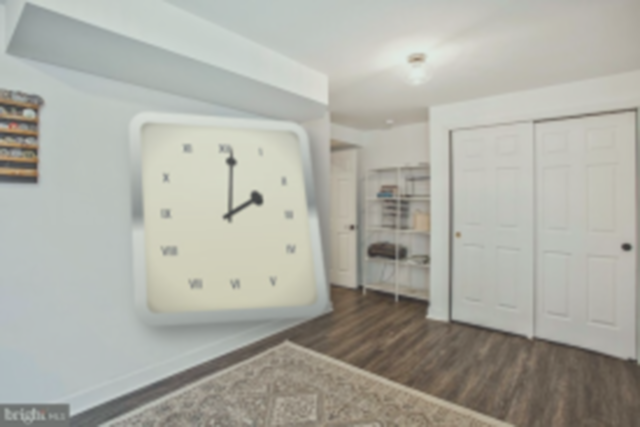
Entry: 2:01
